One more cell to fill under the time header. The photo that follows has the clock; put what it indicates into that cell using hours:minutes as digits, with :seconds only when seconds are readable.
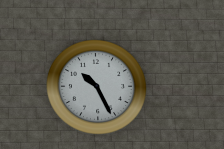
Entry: 10:26
